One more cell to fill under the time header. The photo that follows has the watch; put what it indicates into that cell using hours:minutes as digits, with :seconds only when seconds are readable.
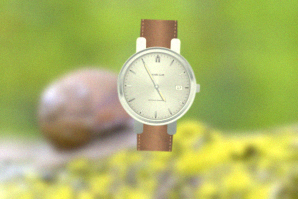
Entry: 4:55
